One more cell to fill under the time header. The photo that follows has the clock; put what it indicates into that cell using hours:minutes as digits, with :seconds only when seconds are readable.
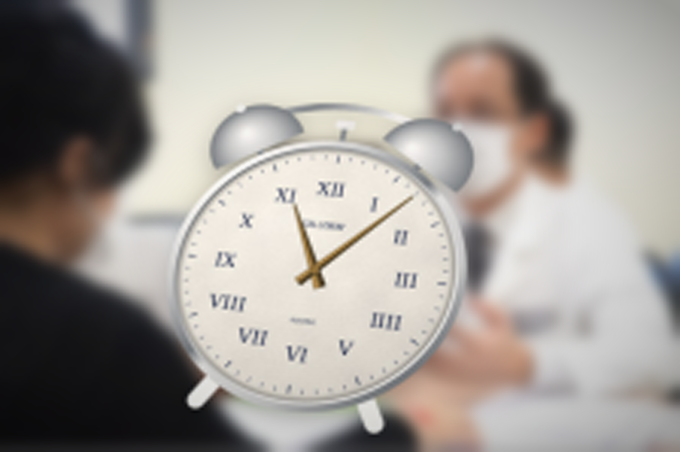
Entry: 11:07
